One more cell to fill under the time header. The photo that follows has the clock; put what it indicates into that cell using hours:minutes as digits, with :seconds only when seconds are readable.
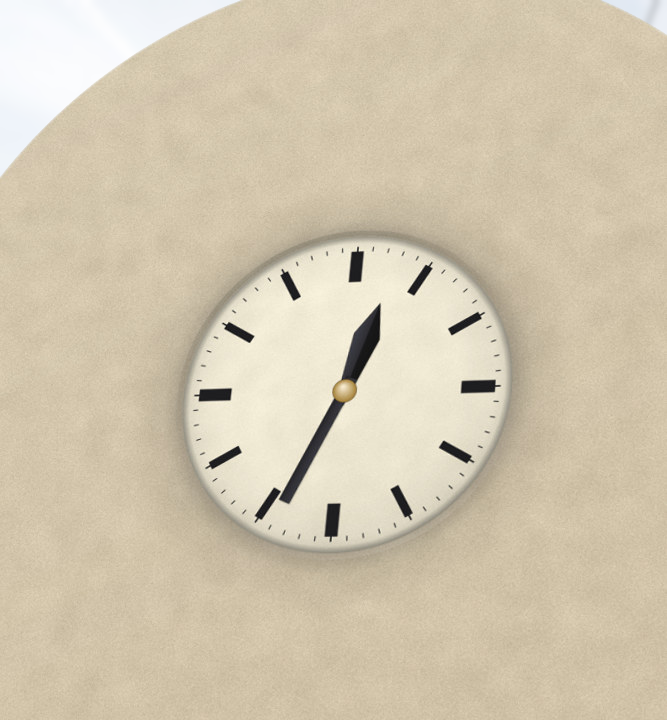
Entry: 12:34
